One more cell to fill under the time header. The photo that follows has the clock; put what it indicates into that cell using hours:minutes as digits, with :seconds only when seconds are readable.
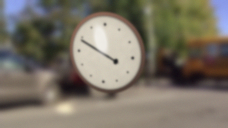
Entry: 3:49
